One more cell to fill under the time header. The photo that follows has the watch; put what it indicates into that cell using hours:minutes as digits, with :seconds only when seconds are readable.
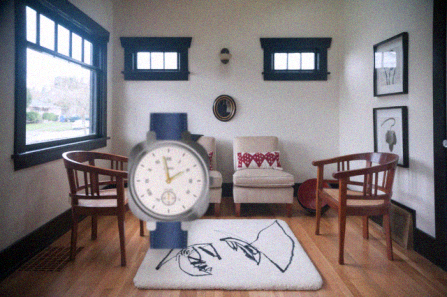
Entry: 1:58
